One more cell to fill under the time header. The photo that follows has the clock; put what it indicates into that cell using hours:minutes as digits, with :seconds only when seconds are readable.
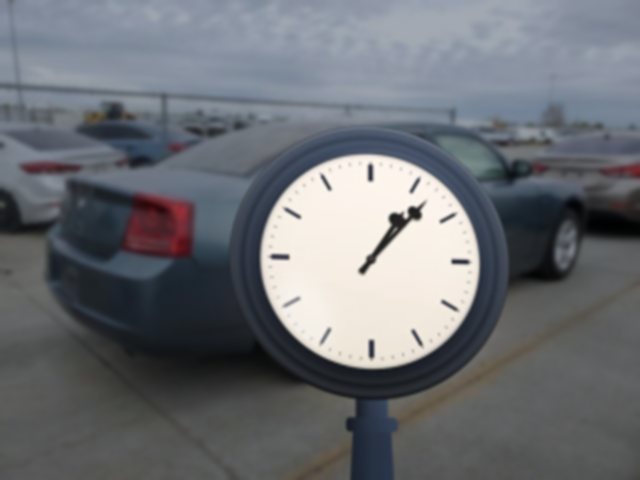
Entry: 1:07
